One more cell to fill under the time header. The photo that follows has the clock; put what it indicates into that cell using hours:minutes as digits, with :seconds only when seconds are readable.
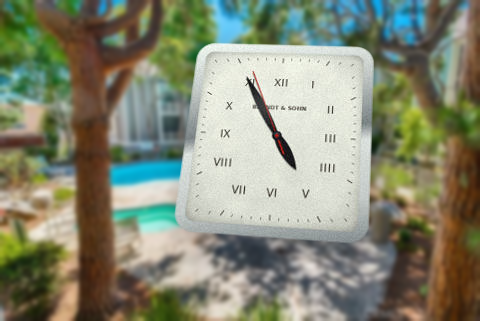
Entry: 4:54:56
